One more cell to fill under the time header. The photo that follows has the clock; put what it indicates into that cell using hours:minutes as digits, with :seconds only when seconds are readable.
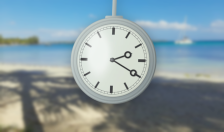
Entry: 2:20
